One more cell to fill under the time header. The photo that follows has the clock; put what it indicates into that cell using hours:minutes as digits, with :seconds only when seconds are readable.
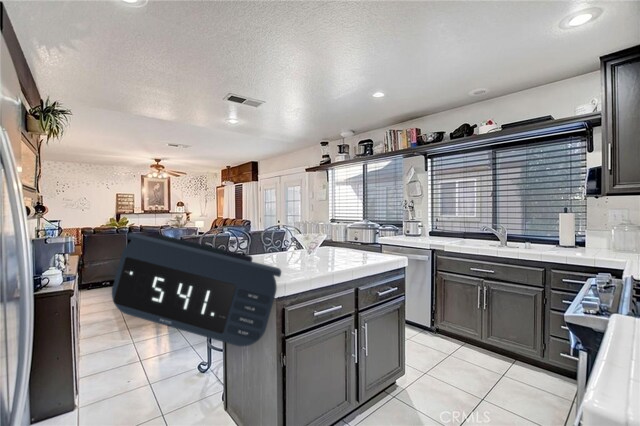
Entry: 5:41
